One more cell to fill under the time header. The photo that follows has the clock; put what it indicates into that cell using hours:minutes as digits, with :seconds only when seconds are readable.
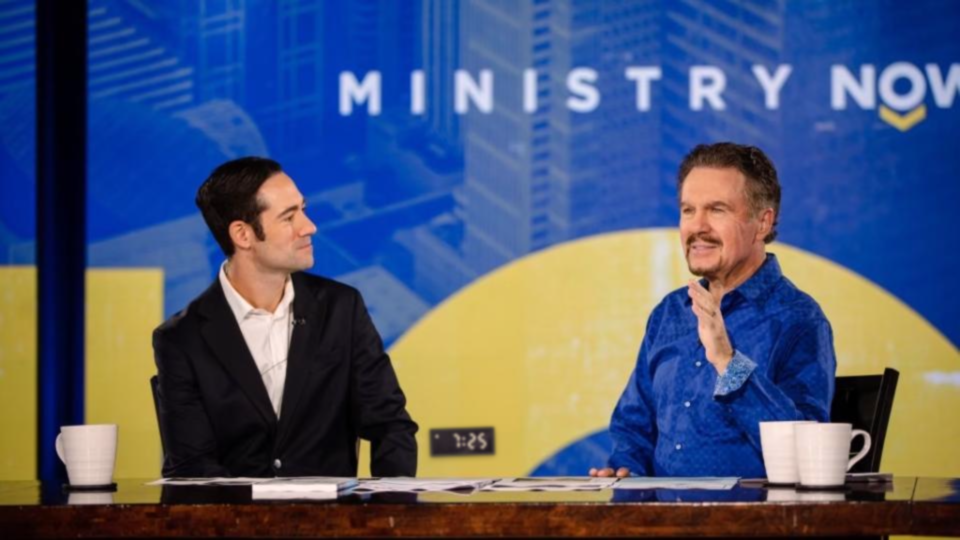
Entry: 7:25
